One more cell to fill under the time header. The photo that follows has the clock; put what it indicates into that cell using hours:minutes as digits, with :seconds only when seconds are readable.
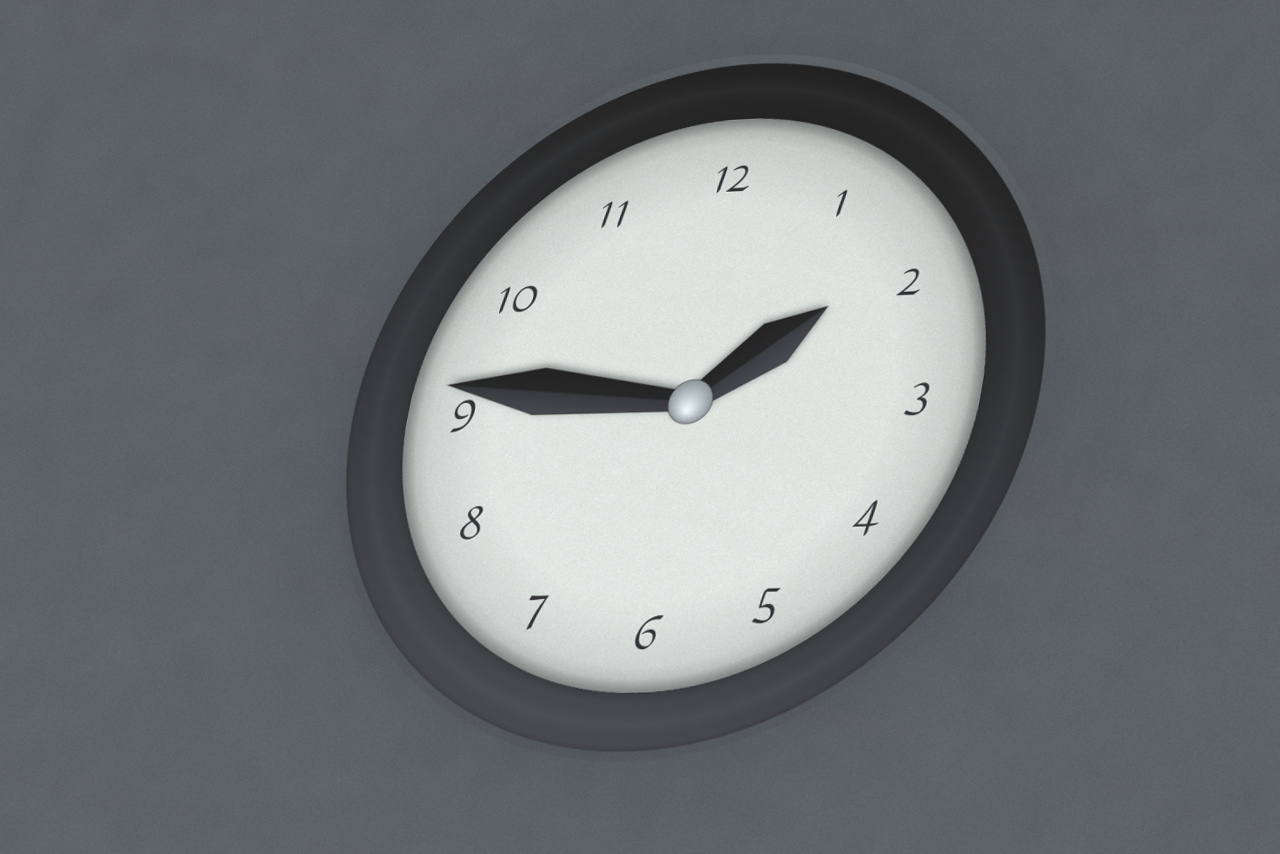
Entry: 1:46
